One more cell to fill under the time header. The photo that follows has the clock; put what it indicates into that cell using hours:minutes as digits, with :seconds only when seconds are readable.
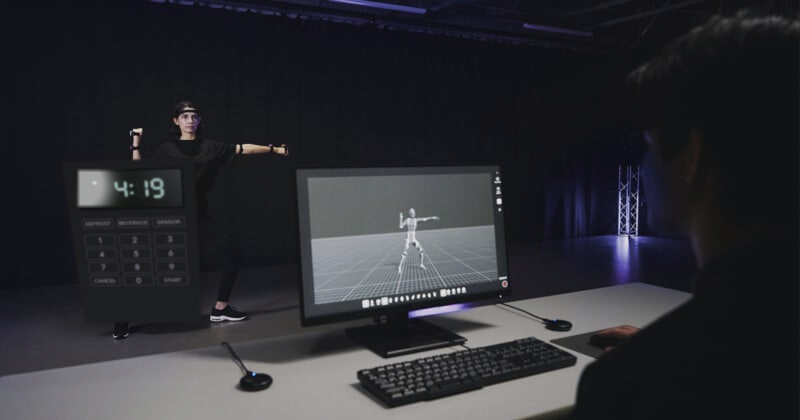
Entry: 4:19
